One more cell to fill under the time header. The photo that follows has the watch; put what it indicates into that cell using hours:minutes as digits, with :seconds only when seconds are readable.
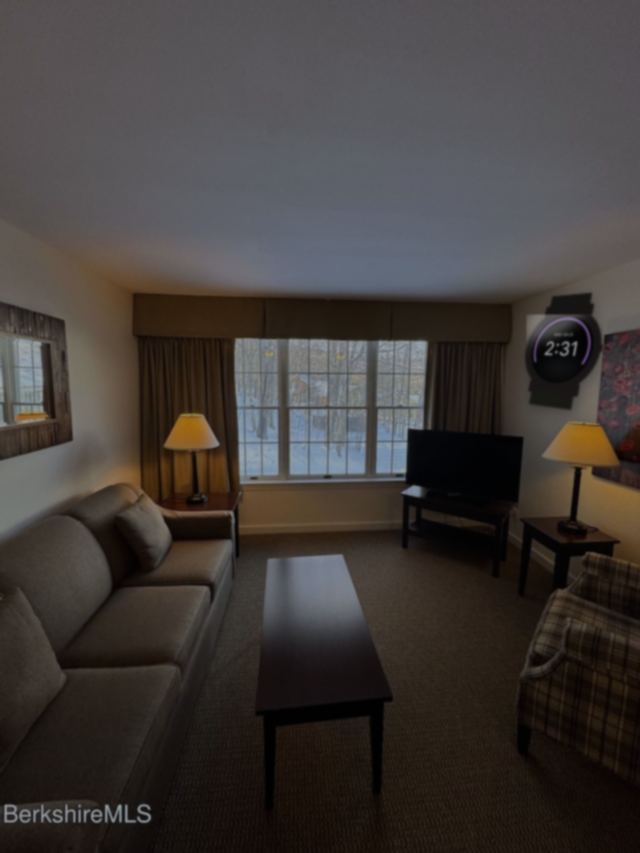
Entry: 2:31
